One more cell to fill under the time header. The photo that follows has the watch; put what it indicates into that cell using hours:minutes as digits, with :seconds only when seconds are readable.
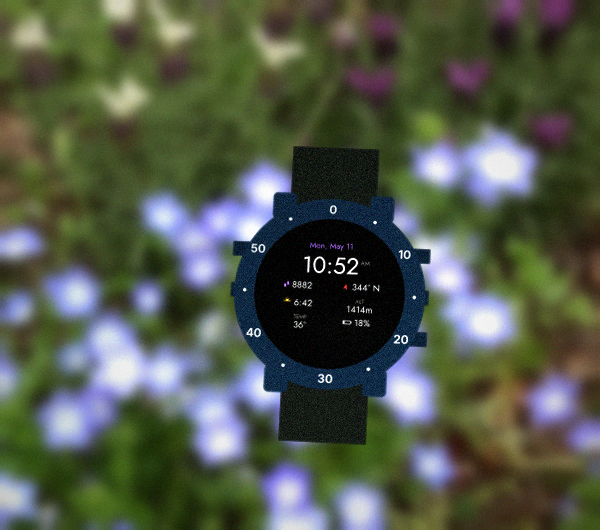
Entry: 10:52
